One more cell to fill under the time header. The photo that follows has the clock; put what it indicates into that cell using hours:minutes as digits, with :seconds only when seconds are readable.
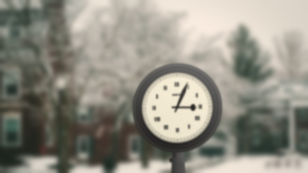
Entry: 3:04
